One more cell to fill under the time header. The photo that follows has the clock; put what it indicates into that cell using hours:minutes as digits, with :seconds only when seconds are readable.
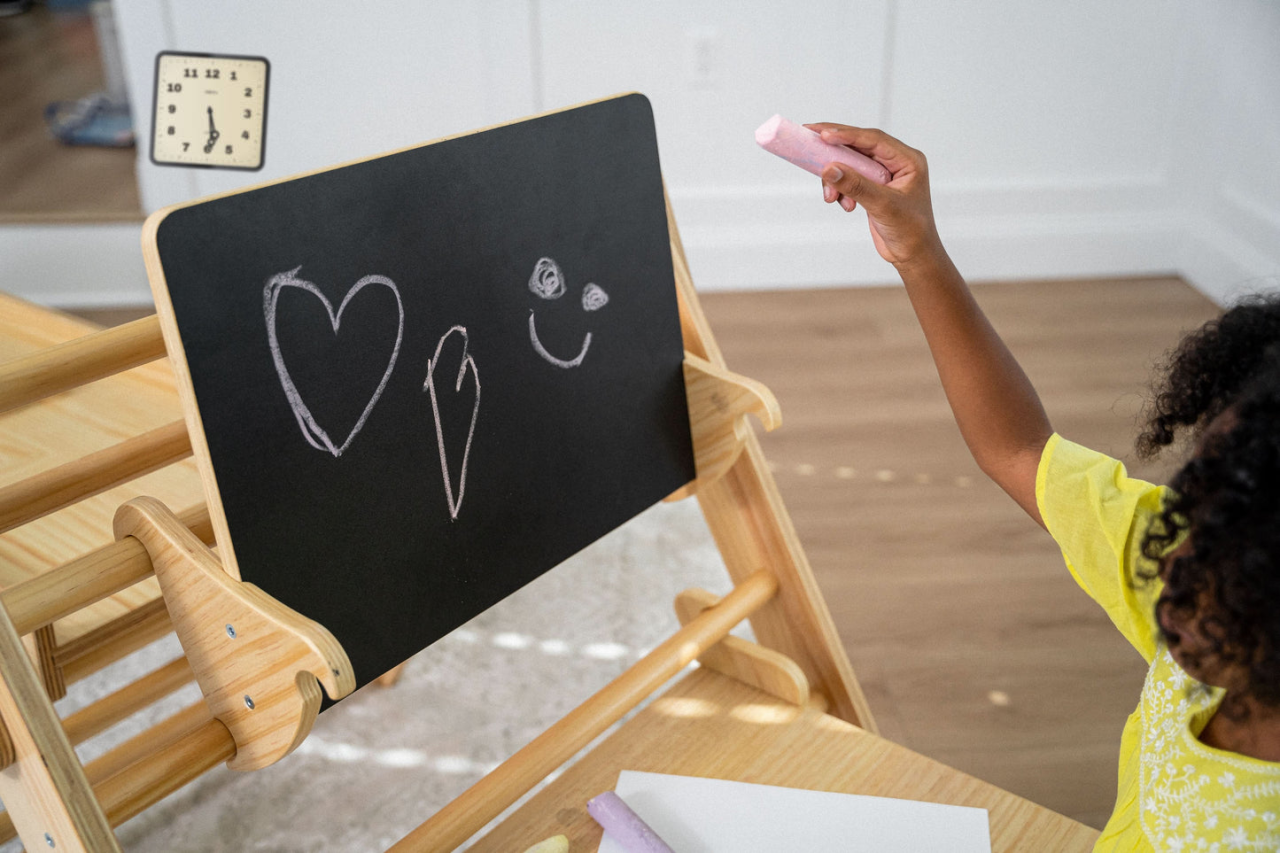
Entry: 5:29
